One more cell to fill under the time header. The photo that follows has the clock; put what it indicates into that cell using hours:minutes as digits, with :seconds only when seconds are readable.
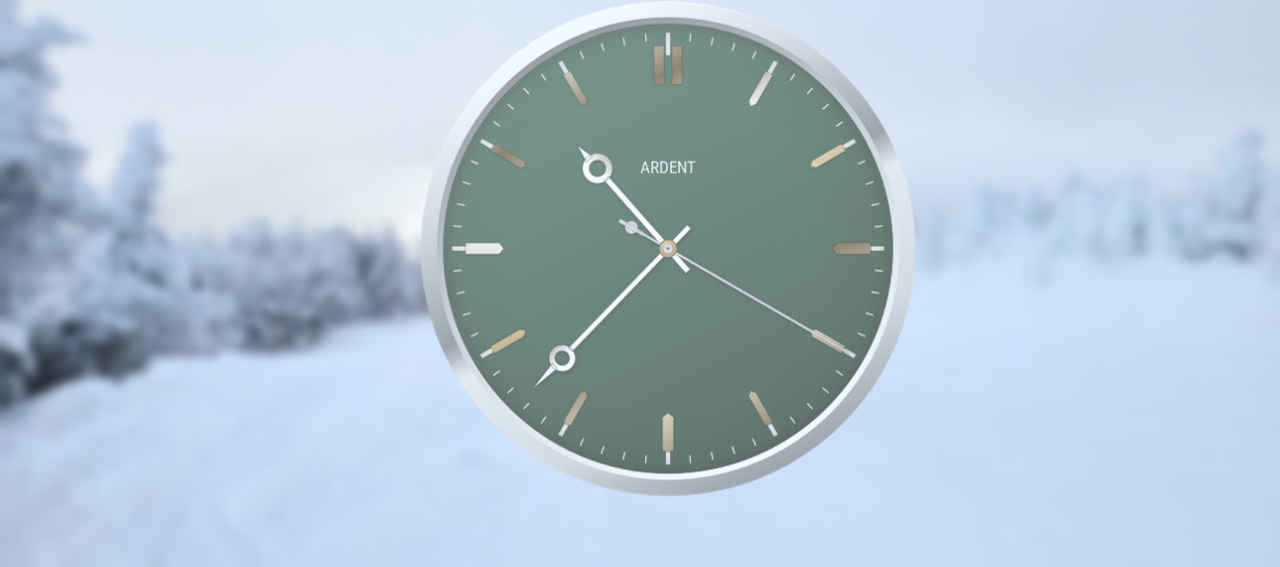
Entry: 10:37:20
